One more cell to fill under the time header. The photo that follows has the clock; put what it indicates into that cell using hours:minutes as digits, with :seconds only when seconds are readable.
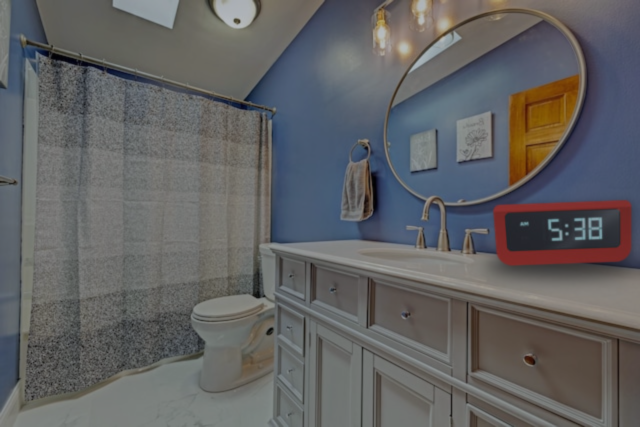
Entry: 5:38
